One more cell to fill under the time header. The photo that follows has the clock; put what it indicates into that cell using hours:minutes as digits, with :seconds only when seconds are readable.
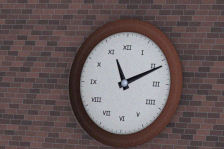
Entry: 11:11
